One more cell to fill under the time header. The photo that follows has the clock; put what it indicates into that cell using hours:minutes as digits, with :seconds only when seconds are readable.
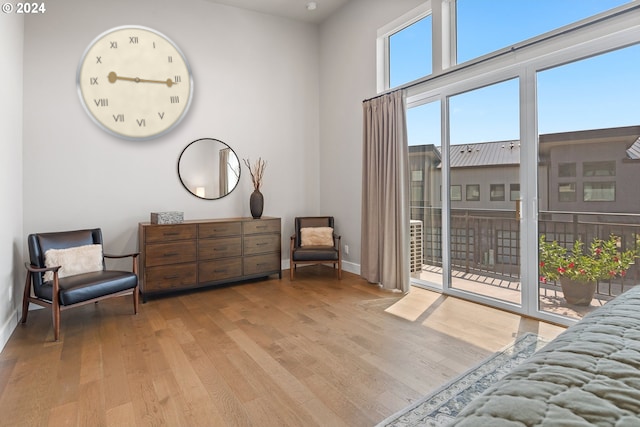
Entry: 9:16
